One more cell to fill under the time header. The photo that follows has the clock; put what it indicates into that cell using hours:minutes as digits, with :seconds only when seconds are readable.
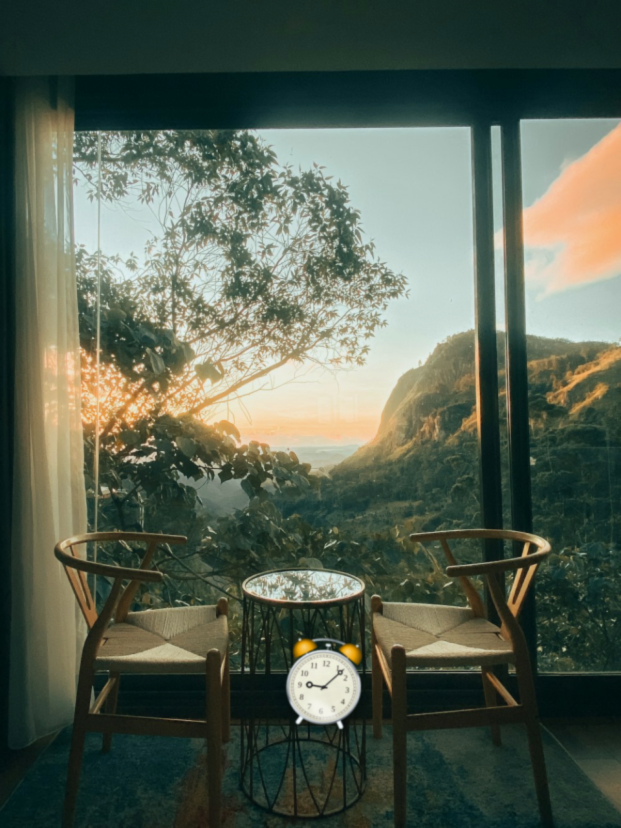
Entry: 9:07
